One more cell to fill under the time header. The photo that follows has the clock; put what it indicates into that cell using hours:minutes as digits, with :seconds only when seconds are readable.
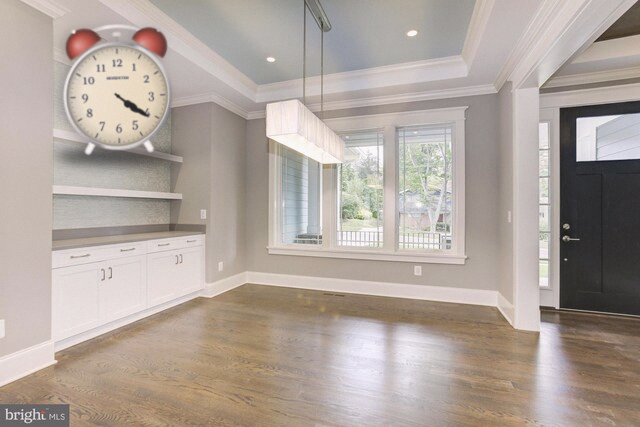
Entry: 4:21
